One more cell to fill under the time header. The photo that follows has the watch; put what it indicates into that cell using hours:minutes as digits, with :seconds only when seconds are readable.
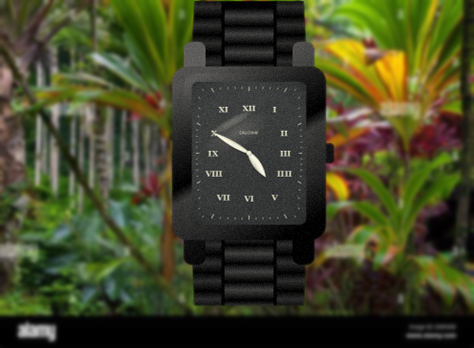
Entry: 4:50
